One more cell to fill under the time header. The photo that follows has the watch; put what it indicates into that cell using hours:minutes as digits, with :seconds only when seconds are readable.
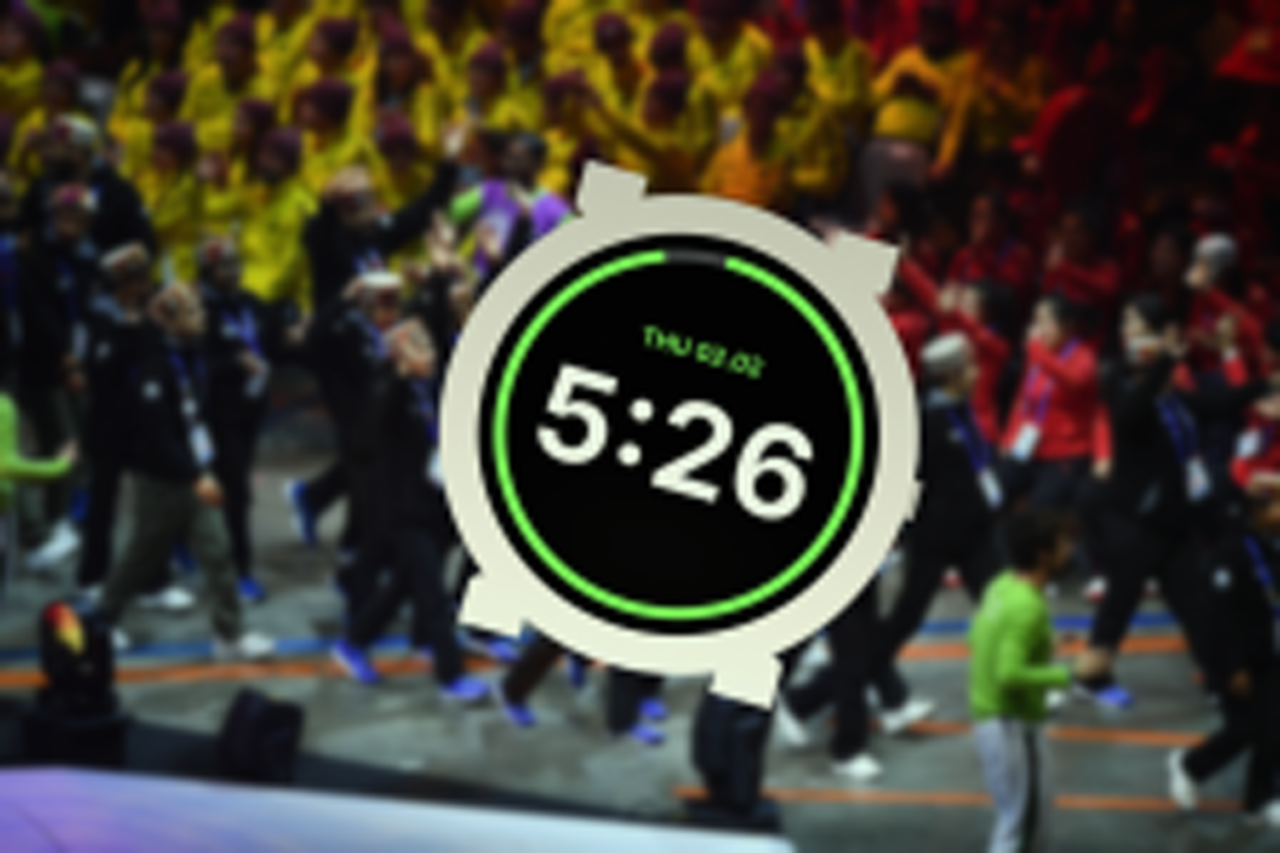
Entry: 5:26
